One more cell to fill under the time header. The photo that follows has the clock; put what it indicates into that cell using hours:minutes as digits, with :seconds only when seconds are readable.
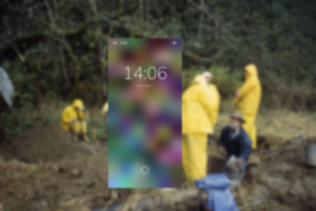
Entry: 14:06
